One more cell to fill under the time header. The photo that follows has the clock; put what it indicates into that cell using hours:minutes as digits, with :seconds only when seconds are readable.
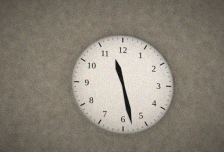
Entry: 11:28
